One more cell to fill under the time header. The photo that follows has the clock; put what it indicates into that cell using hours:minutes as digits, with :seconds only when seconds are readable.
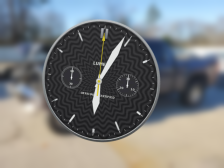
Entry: 6:04
